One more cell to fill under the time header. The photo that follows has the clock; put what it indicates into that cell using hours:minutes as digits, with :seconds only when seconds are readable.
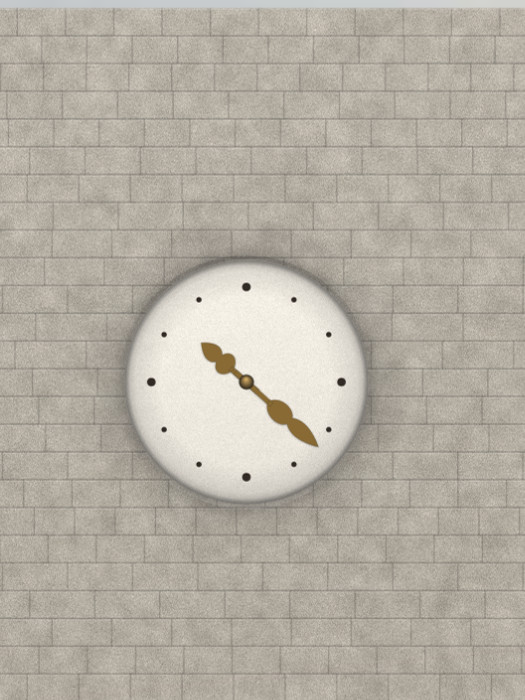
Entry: 10:22
